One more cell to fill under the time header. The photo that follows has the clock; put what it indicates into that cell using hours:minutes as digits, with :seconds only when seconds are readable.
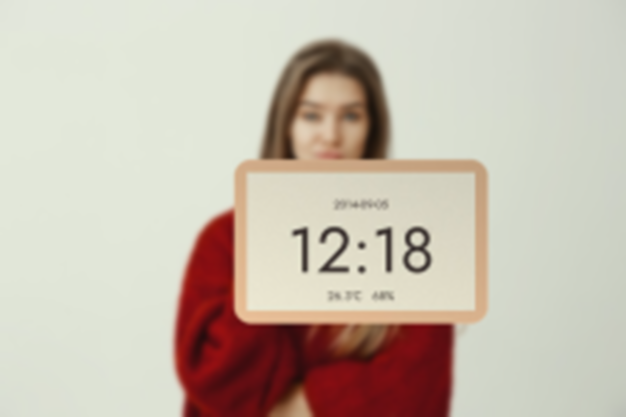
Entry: 12:18
